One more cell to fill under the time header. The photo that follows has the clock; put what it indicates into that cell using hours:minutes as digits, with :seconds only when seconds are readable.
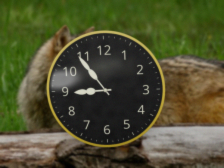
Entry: 8:54
